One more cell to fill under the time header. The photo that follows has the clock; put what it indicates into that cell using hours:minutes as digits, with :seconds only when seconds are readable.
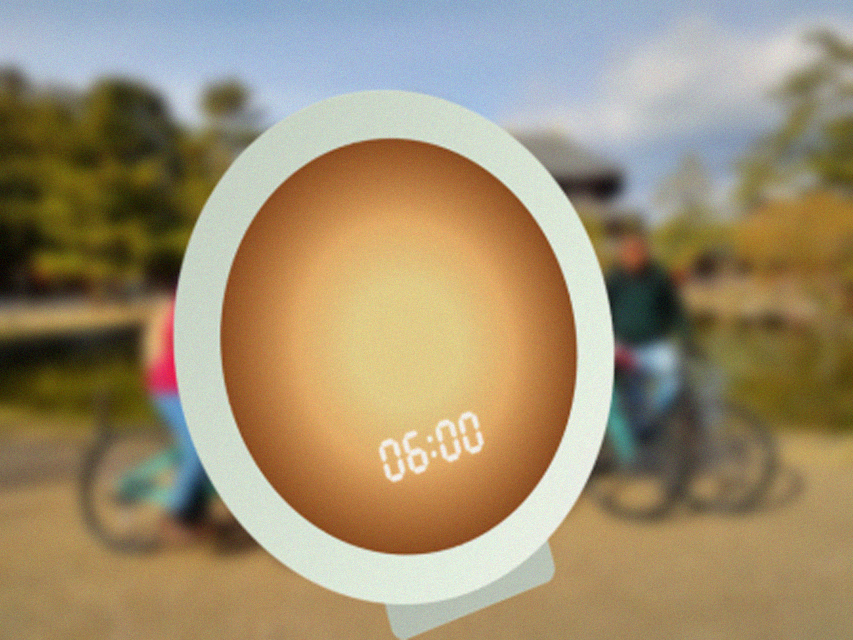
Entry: 6:00
